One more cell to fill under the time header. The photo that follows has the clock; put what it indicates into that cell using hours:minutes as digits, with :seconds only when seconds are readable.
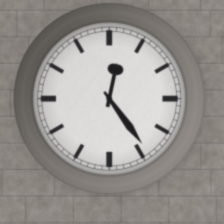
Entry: 12:24
